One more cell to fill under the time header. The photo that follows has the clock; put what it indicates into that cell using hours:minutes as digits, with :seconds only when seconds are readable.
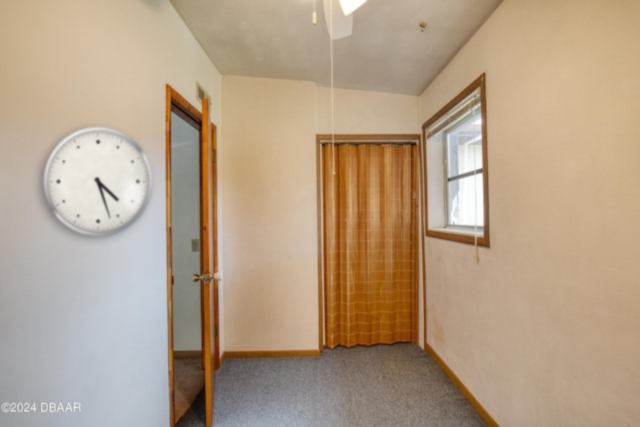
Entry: 4:27
